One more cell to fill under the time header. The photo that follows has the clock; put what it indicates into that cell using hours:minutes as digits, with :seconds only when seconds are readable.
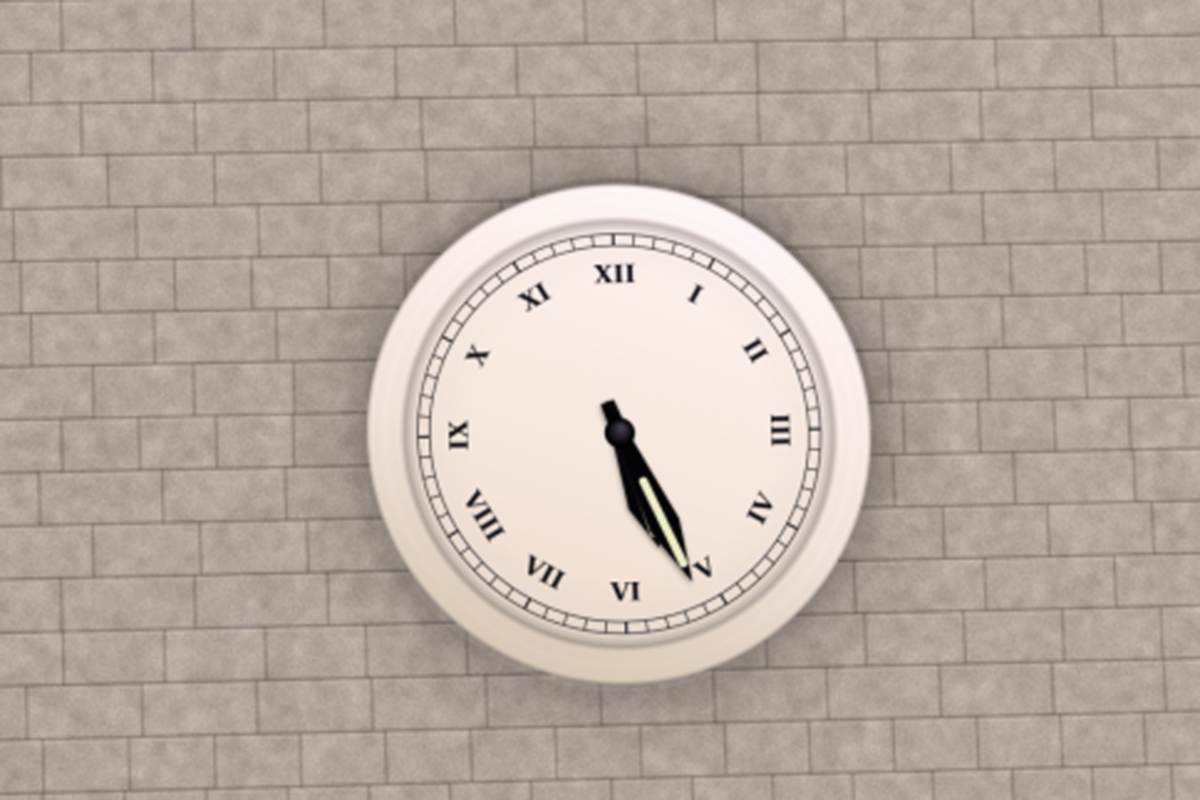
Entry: 5:26
